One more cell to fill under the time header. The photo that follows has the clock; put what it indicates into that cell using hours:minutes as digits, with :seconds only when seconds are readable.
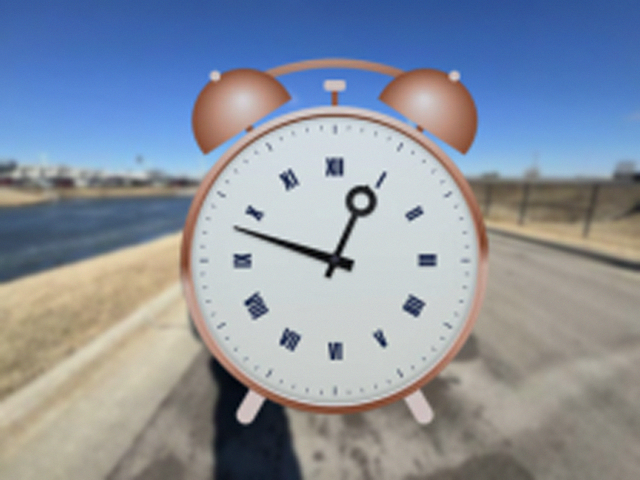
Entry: 12:48
